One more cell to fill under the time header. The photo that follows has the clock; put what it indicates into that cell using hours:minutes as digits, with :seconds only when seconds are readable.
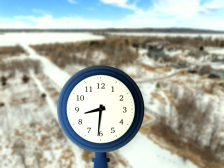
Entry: 8:31
